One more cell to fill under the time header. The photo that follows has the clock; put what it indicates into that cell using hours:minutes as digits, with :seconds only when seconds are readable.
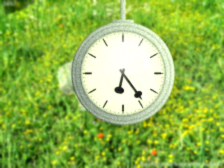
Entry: 6:24
